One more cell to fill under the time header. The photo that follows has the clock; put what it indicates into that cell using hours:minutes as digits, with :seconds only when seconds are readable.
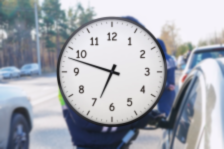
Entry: 6:48
